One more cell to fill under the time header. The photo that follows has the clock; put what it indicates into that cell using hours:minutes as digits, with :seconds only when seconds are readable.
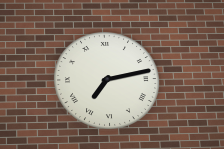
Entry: 7:13
